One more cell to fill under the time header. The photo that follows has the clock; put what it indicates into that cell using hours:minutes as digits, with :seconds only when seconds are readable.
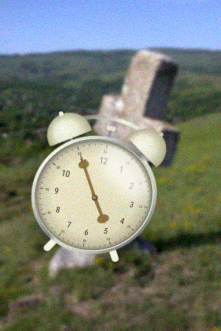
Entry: 4:55
